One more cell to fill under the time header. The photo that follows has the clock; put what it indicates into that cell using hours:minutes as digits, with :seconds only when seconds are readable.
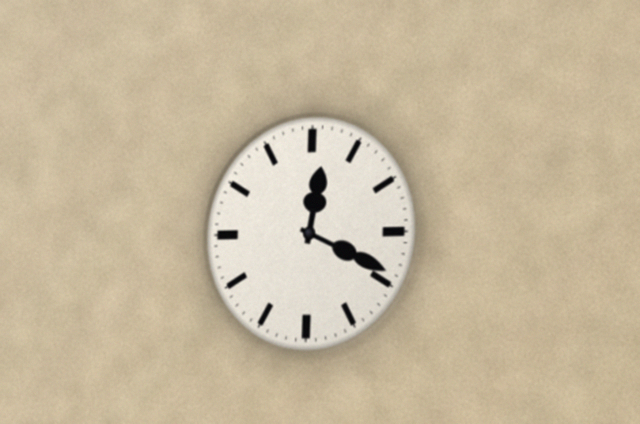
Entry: 12:19
